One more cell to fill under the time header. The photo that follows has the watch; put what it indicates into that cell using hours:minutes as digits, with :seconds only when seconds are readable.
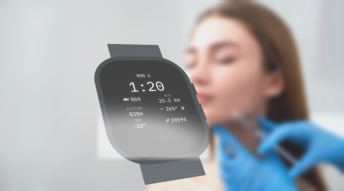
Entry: 1:20
